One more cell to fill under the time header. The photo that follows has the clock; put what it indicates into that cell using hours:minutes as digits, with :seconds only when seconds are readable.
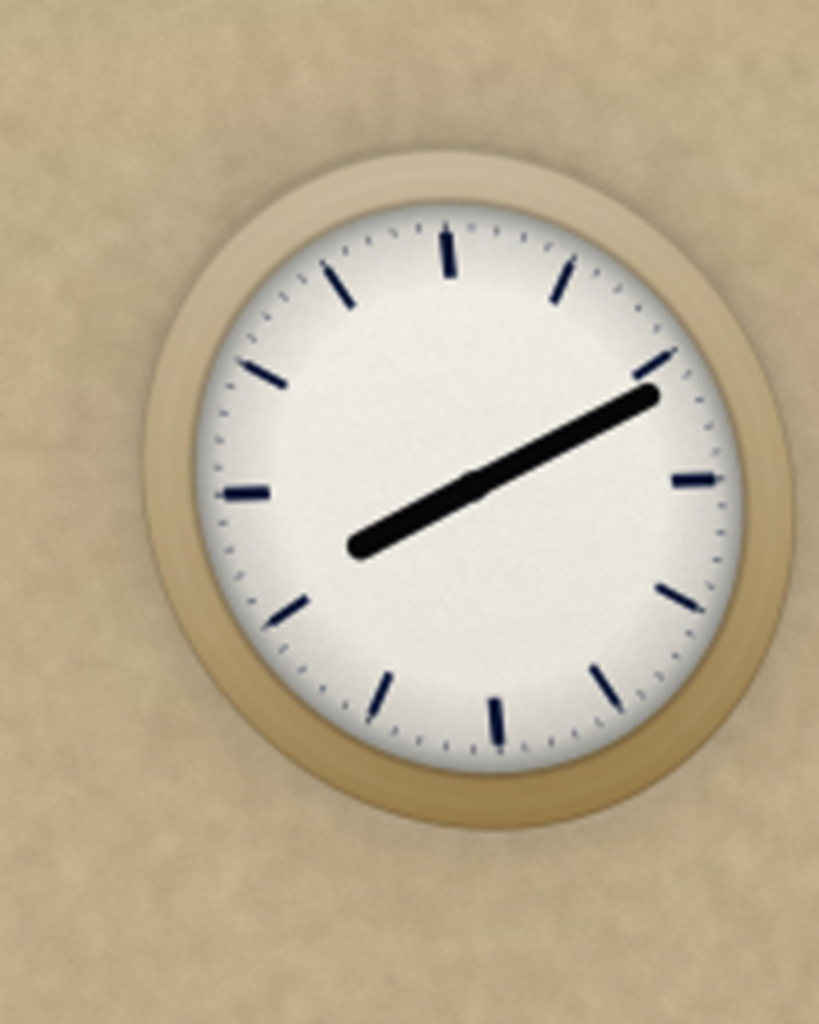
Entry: 8:11
